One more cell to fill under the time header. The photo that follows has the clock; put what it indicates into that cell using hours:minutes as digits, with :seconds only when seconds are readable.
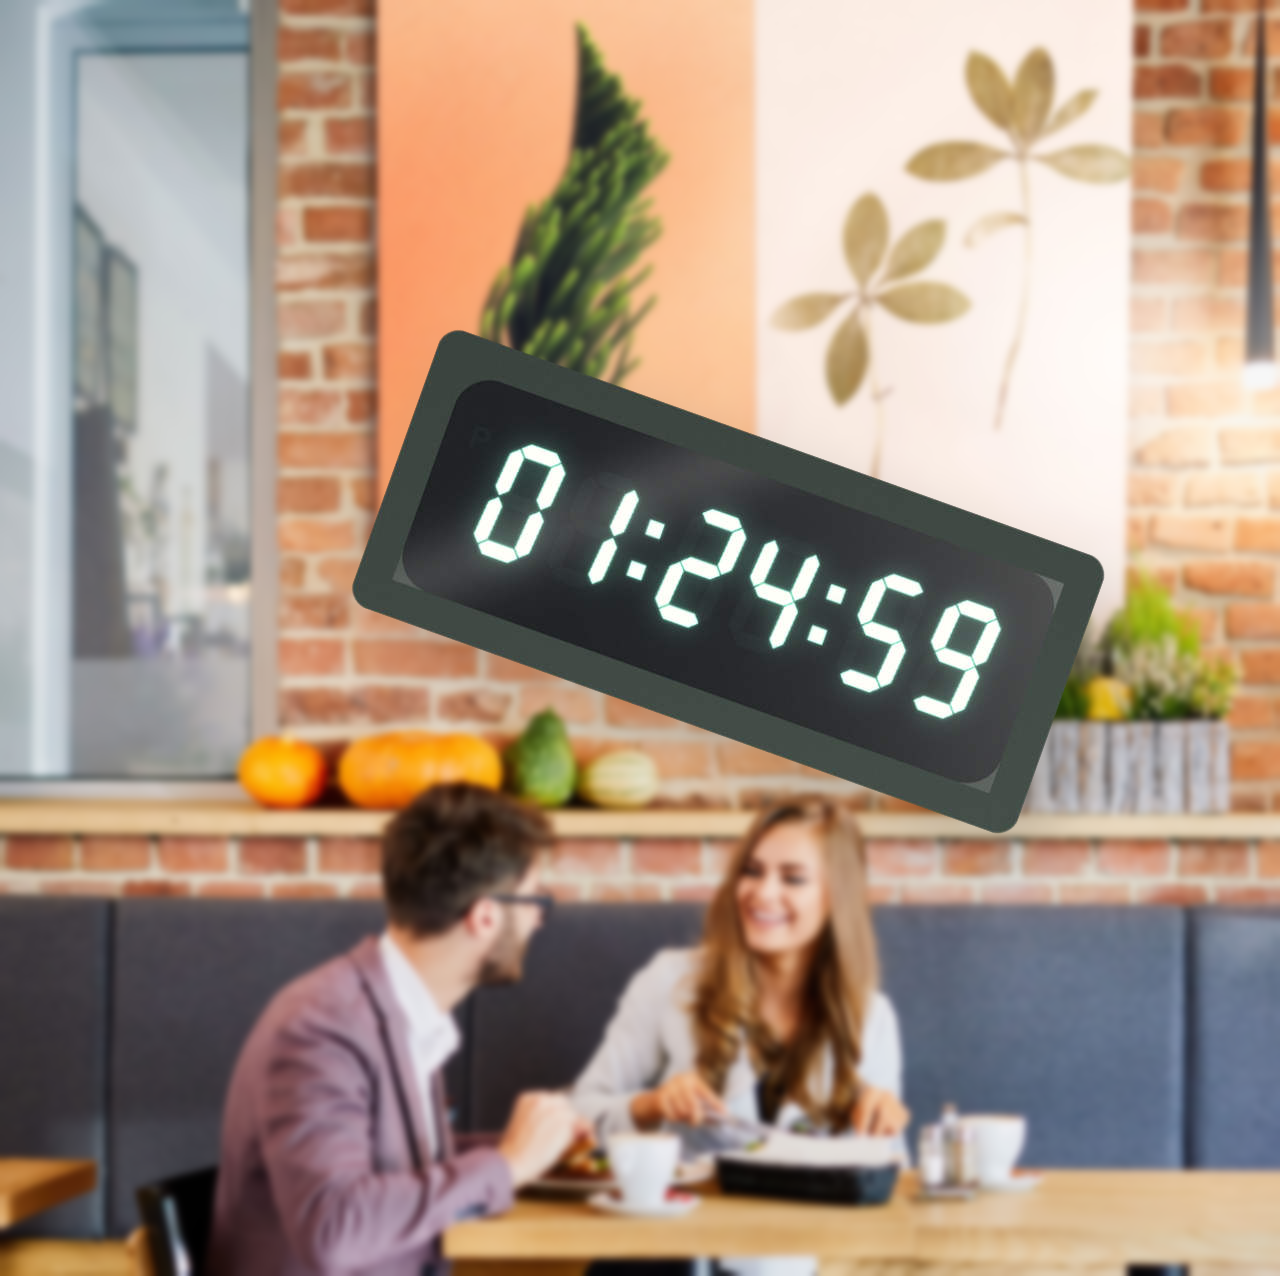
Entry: 1:24:59
